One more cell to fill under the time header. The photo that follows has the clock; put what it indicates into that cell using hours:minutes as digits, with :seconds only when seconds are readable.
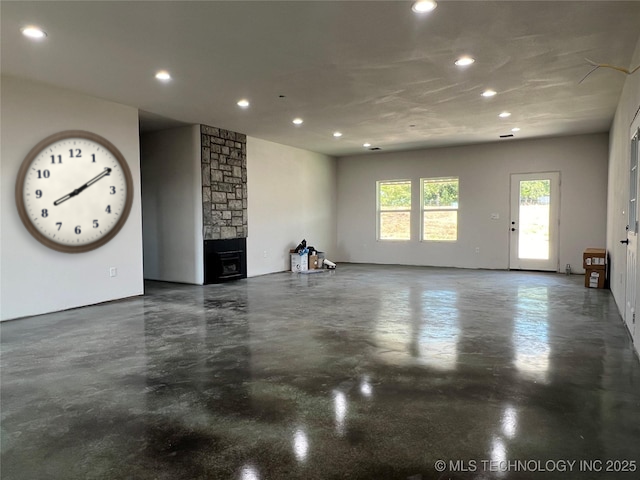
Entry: 8:10
